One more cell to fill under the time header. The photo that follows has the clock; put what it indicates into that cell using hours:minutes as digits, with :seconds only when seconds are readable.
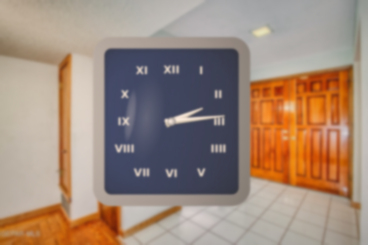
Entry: 2:14
